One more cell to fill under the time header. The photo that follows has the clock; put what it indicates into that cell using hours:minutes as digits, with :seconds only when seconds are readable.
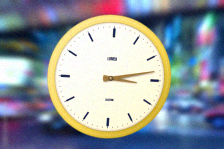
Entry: 3:13
